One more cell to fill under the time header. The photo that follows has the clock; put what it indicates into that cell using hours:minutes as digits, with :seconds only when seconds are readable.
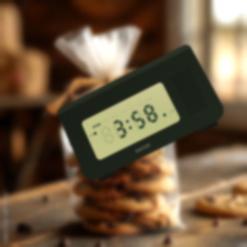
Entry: 3:58
